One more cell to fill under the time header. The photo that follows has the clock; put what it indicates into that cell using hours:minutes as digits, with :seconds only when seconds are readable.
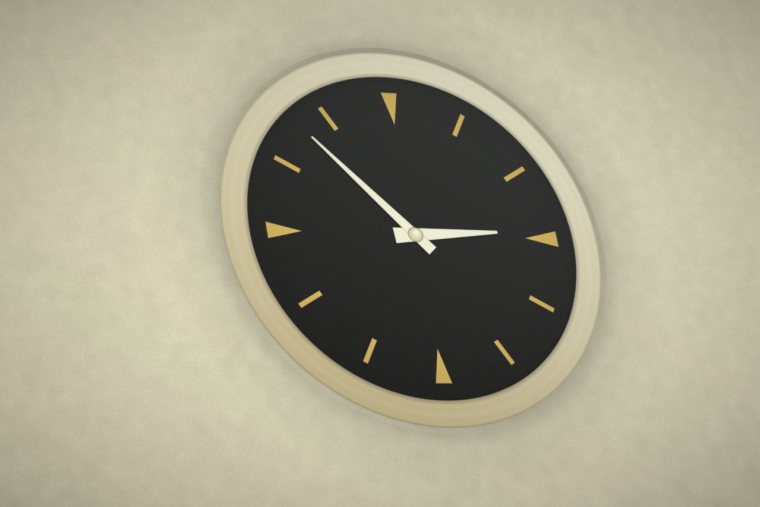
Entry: 2:53
